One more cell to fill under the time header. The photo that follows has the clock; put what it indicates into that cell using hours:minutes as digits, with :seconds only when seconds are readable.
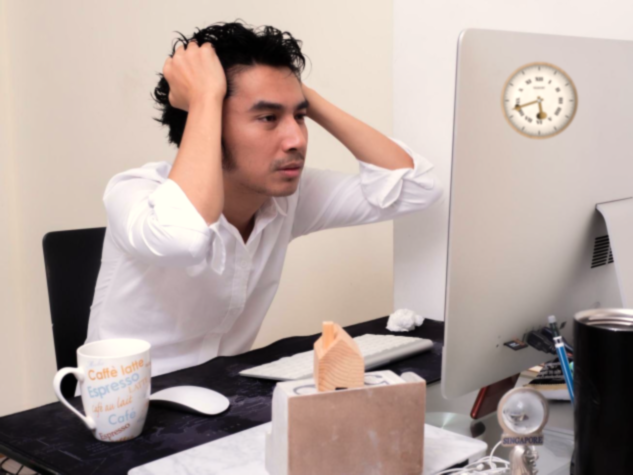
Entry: 5:42
